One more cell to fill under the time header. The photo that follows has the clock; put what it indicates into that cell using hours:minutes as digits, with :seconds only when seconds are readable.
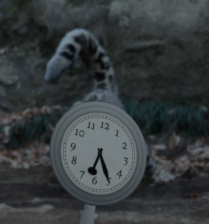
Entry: 6:25
